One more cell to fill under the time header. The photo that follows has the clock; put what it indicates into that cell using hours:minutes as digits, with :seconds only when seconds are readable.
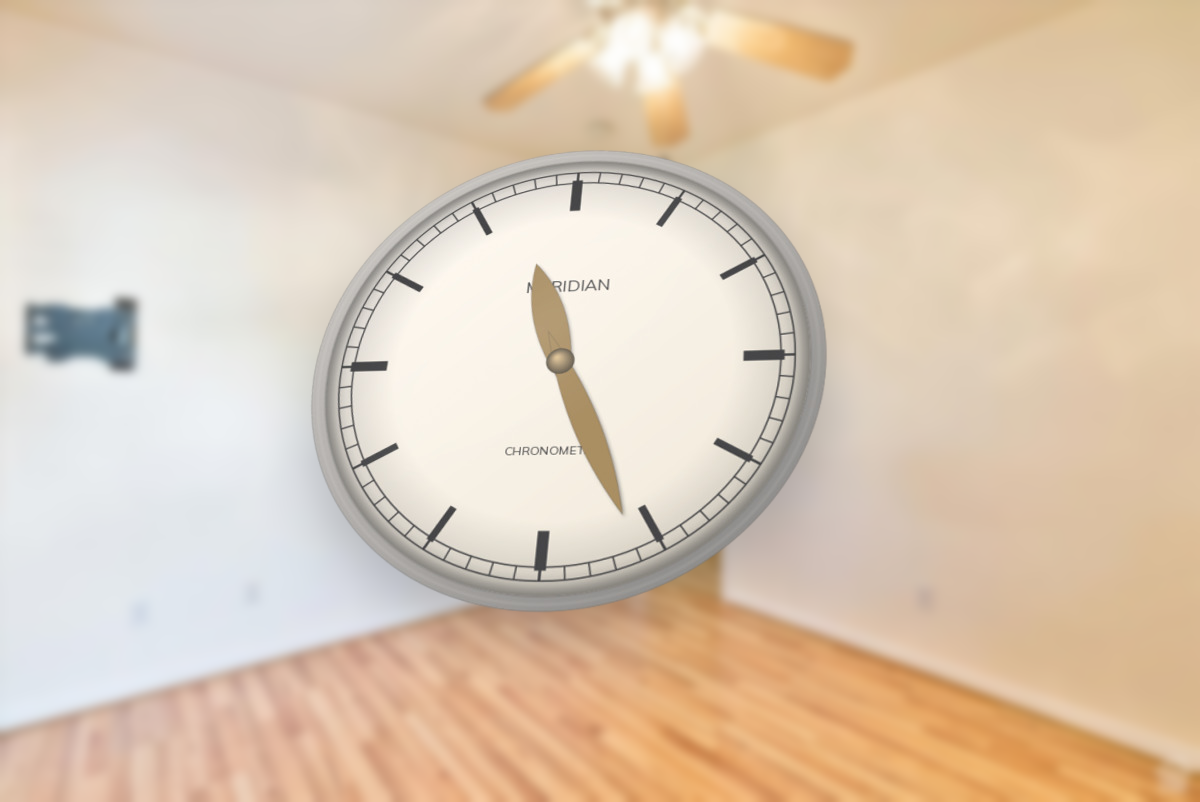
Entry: 11:26
